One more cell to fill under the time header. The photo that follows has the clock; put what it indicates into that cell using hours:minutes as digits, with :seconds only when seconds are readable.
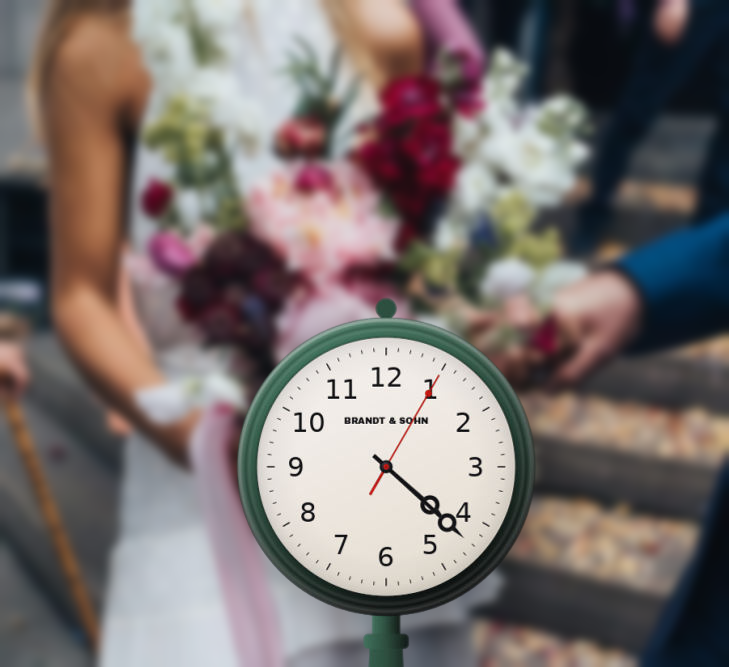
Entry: 4:22:05
